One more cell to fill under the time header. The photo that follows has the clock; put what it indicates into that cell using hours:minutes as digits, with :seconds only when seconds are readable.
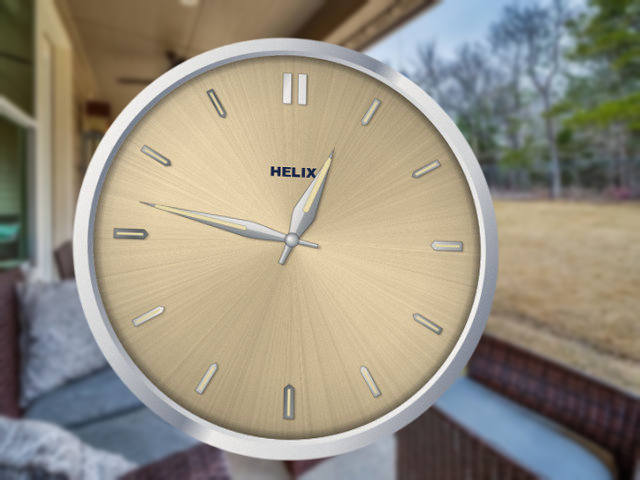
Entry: 12:47
